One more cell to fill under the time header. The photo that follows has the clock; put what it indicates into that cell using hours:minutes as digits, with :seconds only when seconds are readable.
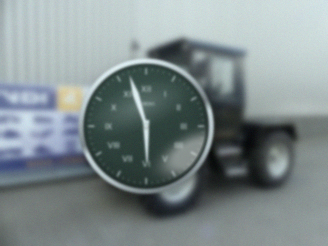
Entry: 5:57
